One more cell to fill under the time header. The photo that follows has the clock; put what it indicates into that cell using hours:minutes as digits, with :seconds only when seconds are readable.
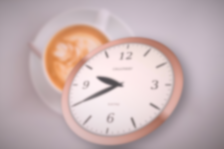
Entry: 9:40
